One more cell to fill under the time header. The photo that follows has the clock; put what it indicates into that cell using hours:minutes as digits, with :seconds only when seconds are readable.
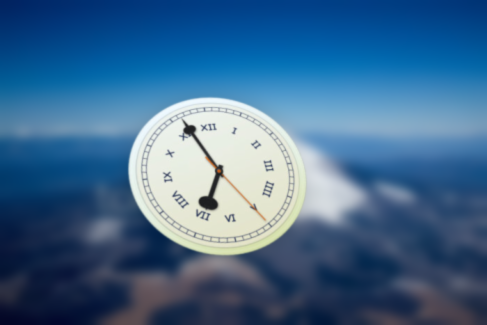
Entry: 6:56:25
